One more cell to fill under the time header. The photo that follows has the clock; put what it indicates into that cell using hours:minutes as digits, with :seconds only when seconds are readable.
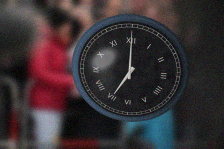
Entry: 7:00
